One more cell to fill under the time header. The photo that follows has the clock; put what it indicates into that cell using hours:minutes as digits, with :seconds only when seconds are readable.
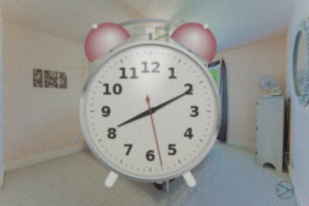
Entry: 8:10:28
